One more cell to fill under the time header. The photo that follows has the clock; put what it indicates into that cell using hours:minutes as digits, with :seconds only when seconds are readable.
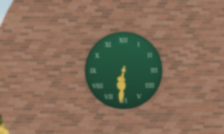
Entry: 6:31
